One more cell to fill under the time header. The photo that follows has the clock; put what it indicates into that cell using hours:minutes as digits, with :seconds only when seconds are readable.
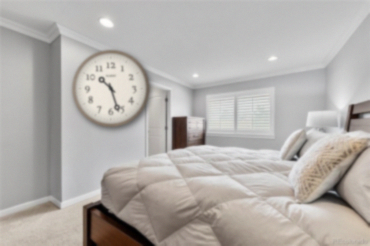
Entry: 10:27
